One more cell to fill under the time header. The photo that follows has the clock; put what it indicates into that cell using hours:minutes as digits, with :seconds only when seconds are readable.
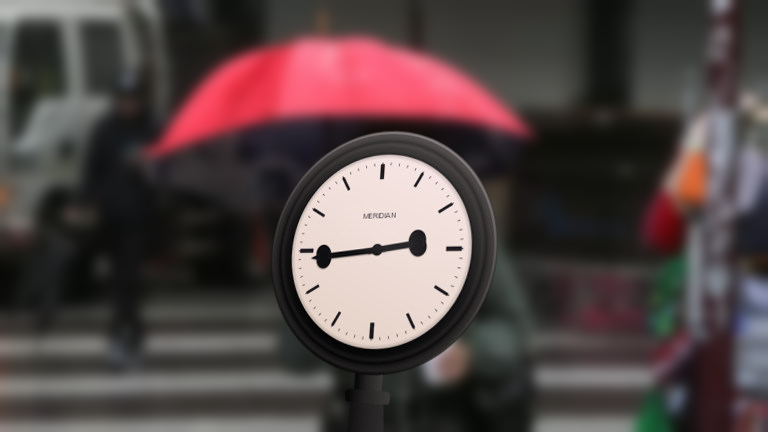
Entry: 2:44
